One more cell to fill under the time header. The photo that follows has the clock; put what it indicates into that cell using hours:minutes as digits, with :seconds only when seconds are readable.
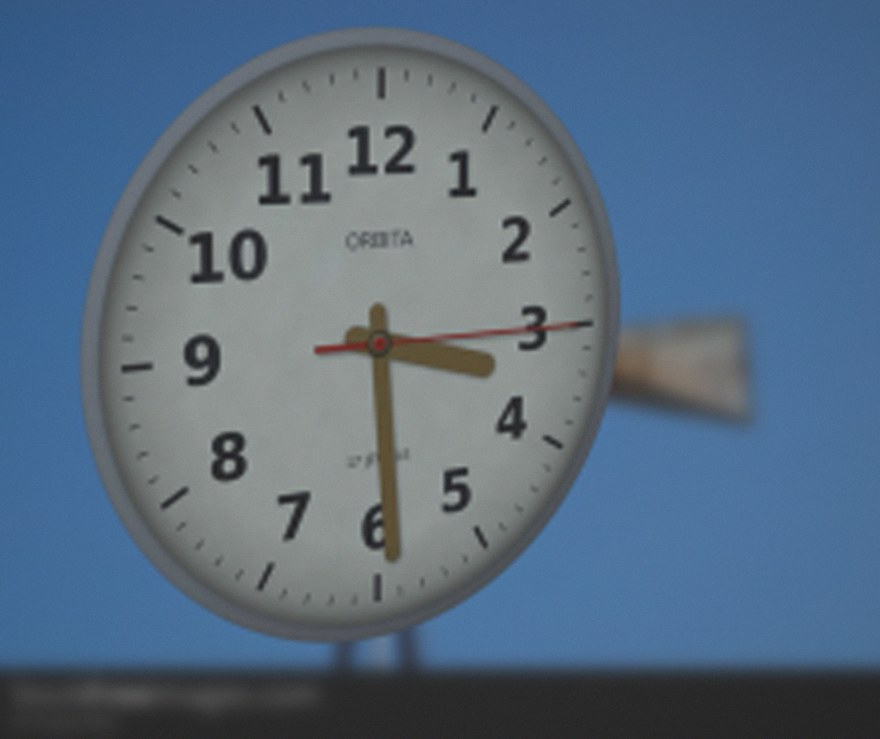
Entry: 3:29:15
